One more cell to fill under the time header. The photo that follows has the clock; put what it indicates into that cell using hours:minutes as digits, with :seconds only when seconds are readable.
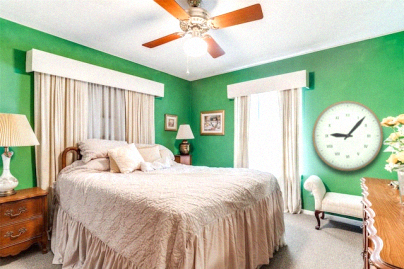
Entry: 9:07
